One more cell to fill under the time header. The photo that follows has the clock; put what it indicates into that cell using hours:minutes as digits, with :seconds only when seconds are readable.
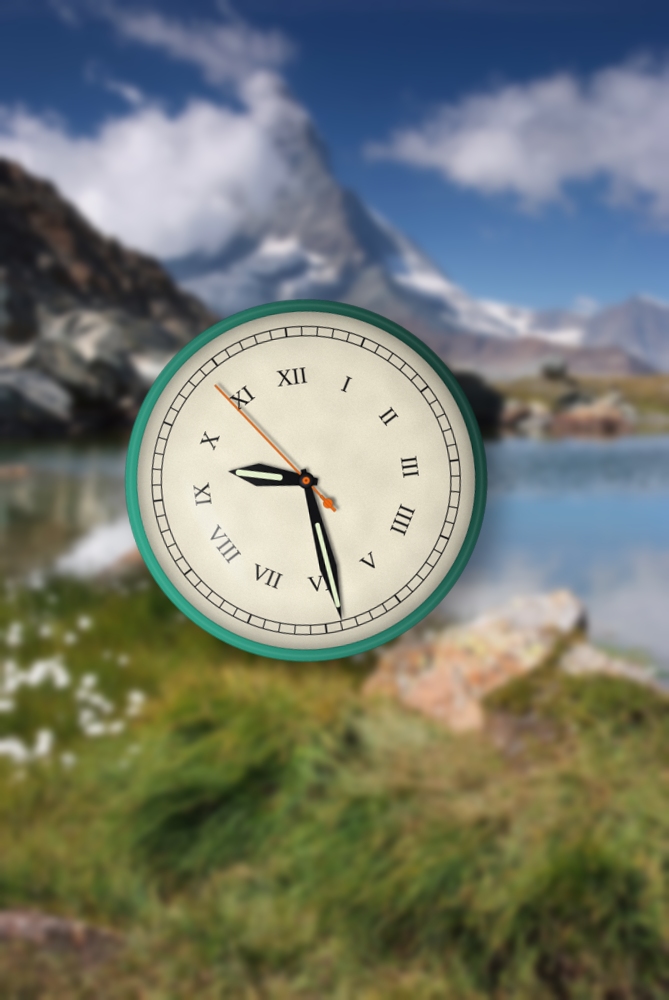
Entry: 9:28:54
